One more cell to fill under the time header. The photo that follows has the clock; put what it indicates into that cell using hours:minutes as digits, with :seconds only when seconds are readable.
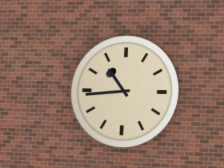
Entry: 10:44
